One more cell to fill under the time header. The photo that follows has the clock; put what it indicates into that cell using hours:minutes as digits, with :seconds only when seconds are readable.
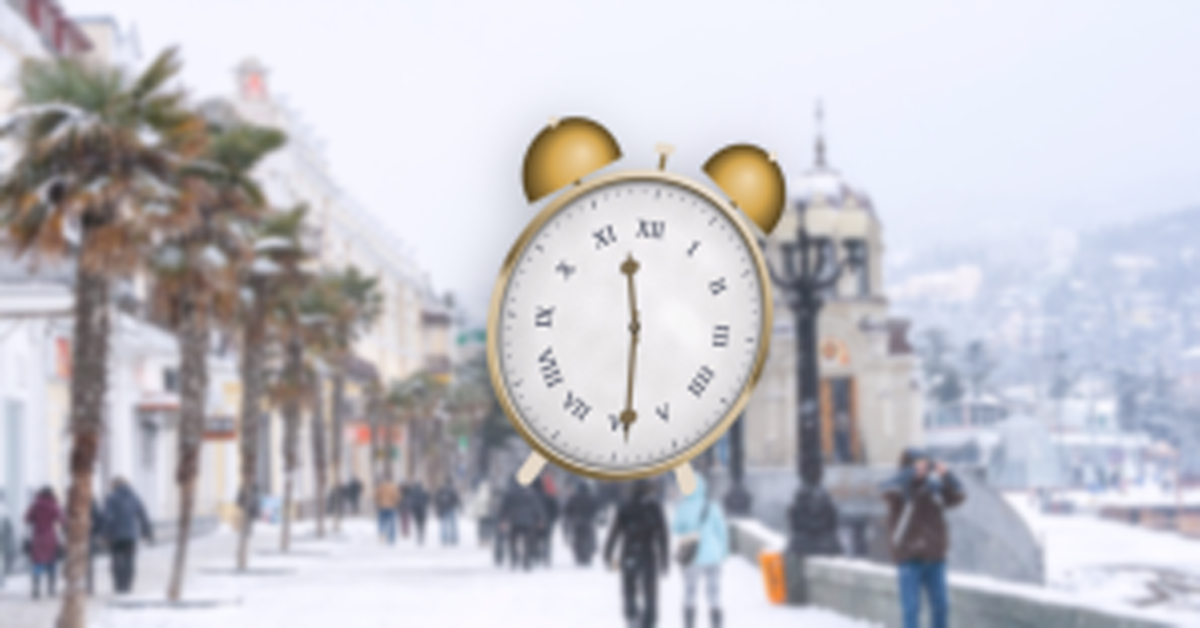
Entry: 11:29
